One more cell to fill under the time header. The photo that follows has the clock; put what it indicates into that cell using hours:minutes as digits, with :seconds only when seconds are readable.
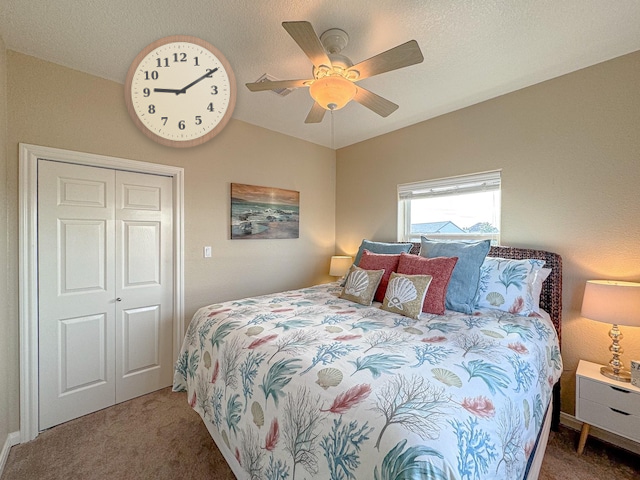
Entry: 9:10
